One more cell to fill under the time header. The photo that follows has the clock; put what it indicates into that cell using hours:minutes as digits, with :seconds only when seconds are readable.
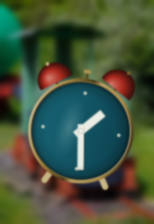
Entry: 1:29
